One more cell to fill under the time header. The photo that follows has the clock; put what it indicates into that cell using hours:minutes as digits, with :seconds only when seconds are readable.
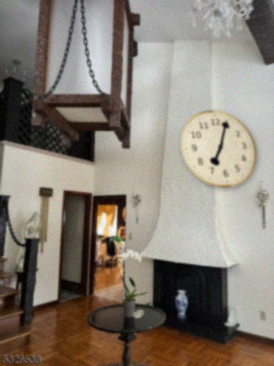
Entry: 7:04
